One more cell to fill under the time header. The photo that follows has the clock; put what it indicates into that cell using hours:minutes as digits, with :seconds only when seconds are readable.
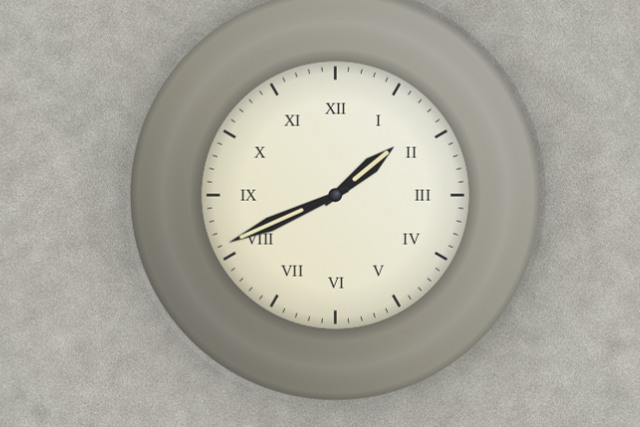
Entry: 1:41
